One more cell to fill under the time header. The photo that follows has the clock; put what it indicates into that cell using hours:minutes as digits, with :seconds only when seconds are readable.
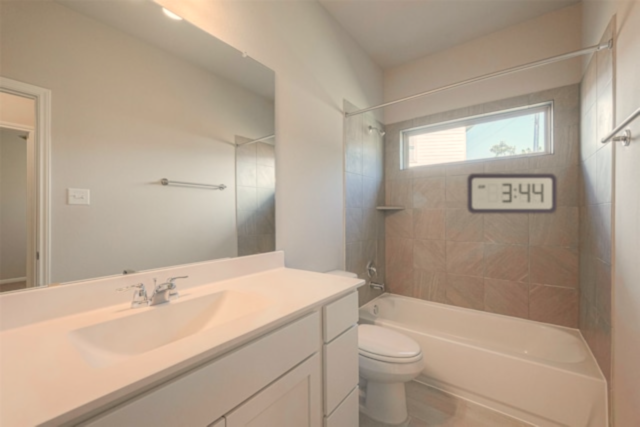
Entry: 3:44
